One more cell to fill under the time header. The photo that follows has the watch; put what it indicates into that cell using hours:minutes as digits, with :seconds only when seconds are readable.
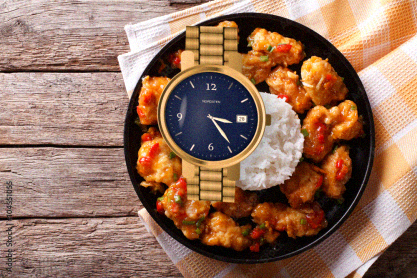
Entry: 3:24
